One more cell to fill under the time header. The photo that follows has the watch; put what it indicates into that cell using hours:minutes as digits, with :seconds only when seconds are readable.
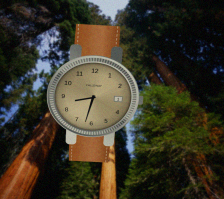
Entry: 8:32
